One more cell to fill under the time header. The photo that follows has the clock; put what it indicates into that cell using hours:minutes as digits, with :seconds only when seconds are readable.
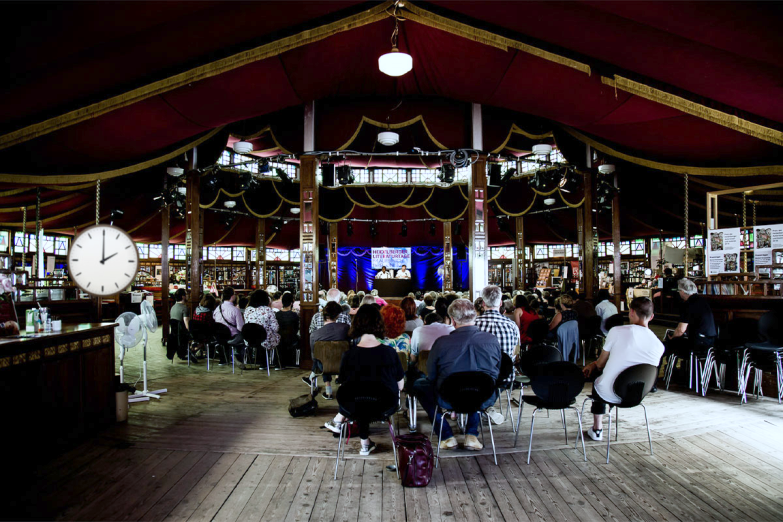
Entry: 2:00
